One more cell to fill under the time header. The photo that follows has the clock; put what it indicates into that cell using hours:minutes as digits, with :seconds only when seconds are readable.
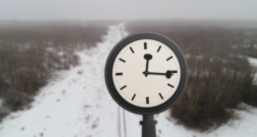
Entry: 12:16
